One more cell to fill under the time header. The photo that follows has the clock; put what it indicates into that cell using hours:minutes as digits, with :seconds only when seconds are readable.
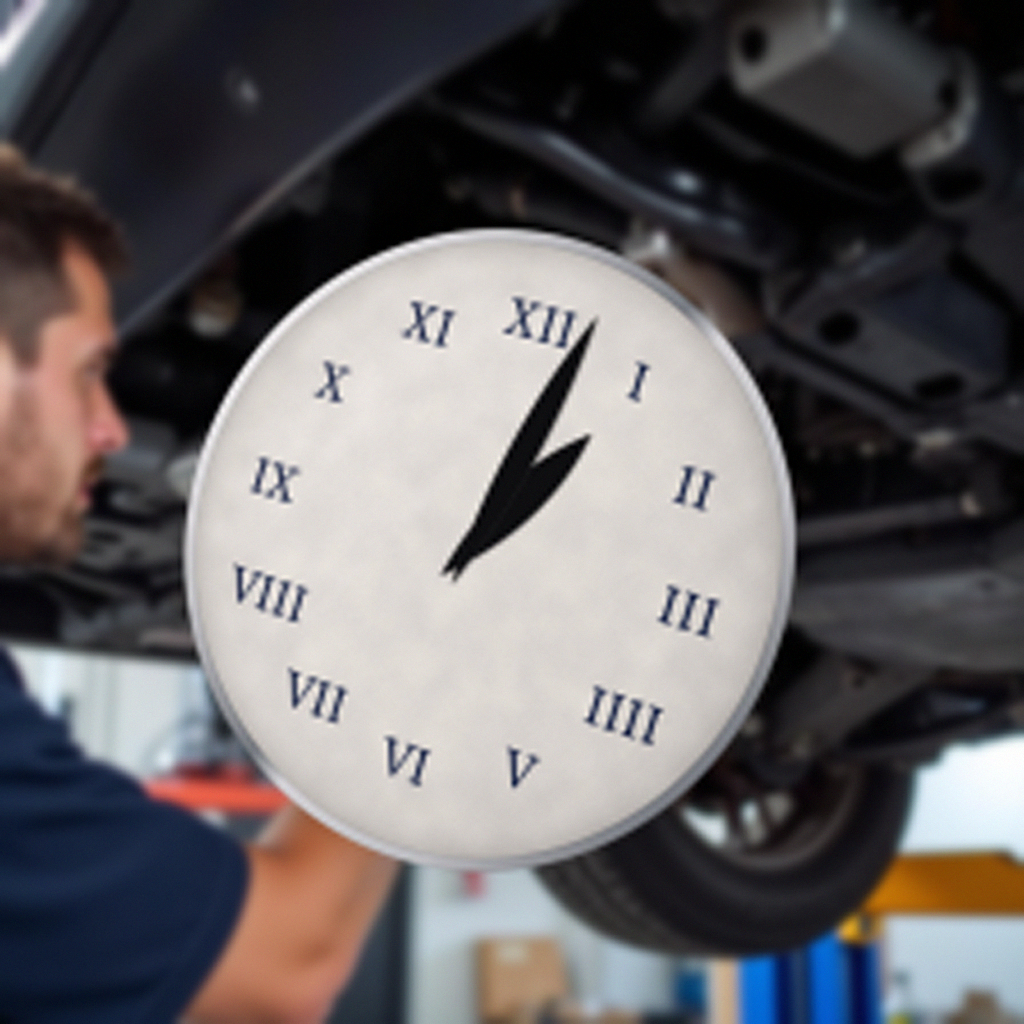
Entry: 1:02
